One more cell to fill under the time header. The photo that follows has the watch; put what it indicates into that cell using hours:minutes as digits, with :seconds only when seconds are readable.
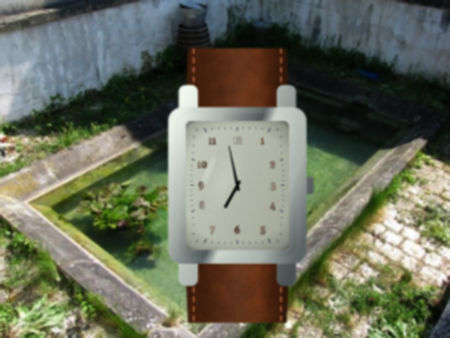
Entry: 6:58
